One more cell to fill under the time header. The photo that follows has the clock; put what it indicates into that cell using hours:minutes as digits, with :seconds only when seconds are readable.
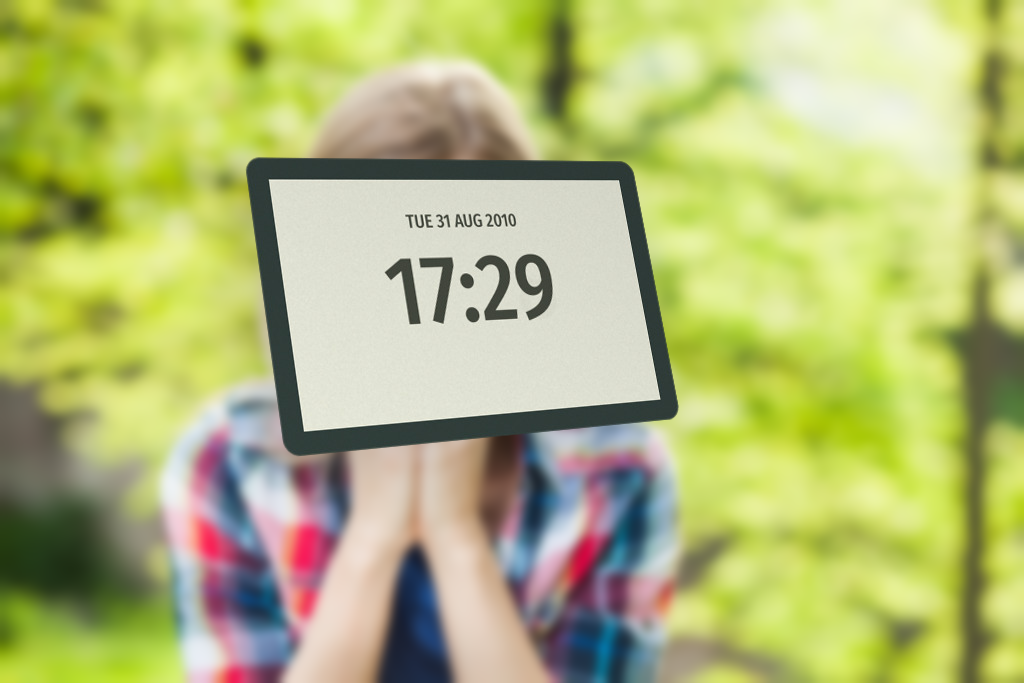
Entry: 17:29
